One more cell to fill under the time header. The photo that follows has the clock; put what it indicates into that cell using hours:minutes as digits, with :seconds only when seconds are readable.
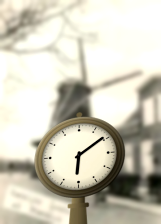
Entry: 6:09
